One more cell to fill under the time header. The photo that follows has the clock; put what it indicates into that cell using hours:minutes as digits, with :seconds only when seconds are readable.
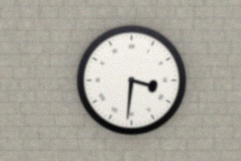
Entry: 3:31
